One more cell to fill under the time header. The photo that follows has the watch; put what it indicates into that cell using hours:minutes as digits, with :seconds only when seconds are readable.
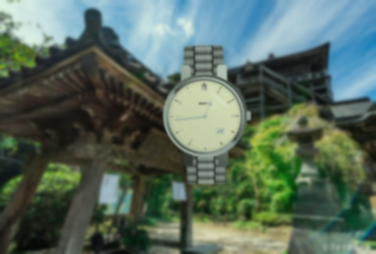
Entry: 12:44
